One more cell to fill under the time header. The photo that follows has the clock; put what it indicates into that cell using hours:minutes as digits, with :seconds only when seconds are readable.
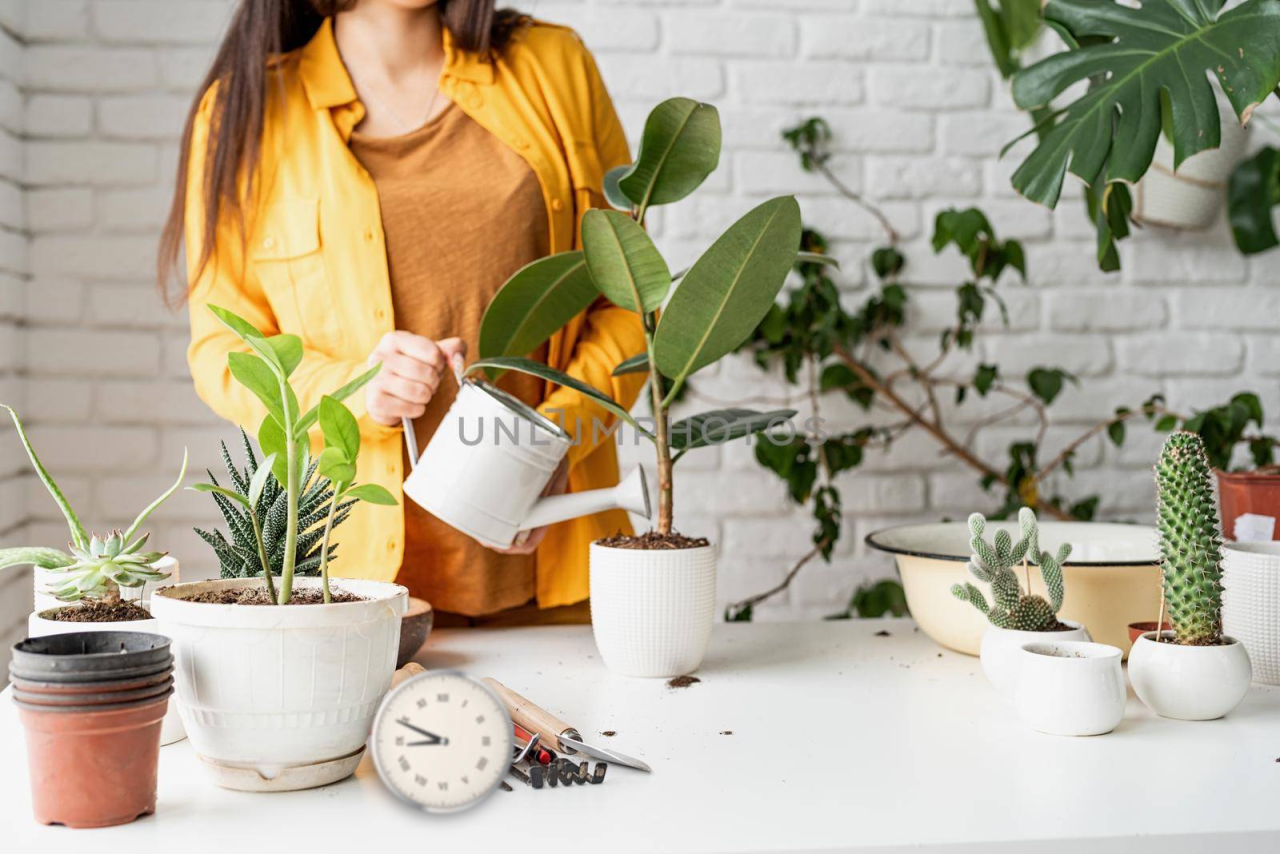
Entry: 8:49
